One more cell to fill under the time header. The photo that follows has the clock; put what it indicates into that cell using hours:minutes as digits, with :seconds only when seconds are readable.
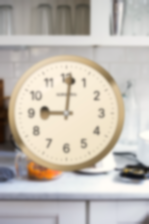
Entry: 9:01
